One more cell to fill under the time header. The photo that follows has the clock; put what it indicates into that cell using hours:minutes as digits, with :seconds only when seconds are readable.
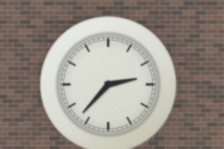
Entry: 2:37
